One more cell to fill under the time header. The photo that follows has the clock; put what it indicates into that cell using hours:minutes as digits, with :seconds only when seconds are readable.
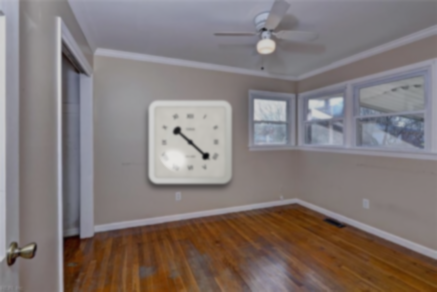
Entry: 10:22
